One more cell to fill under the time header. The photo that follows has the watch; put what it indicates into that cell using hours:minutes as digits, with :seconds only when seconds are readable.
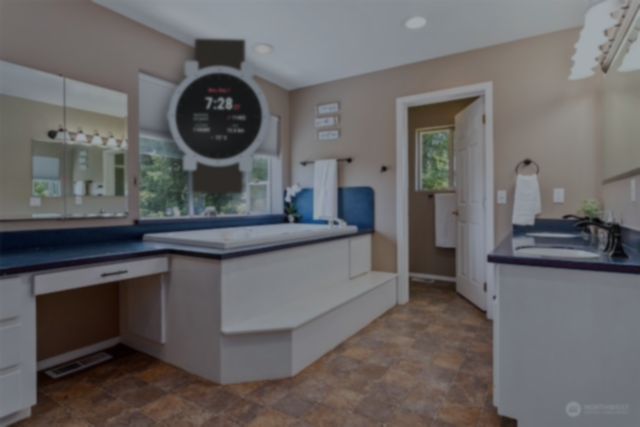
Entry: 7:28
